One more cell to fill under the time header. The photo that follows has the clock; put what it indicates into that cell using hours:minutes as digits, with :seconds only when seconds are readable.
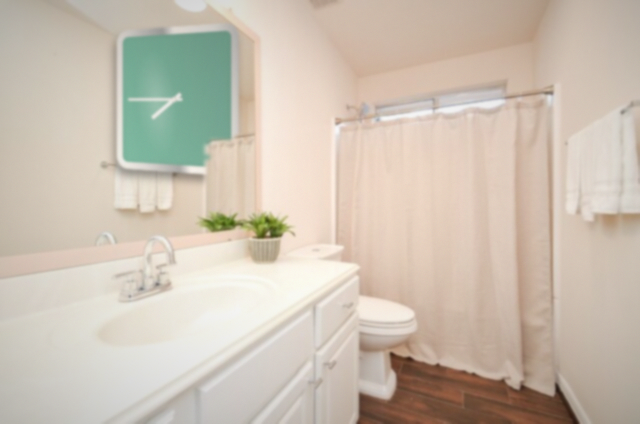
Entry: 7:45
